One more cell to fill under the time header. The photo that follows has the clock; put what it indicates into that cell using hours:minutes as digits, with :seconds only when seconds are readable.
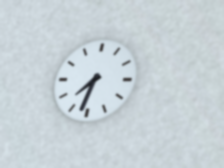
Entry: 7:32
